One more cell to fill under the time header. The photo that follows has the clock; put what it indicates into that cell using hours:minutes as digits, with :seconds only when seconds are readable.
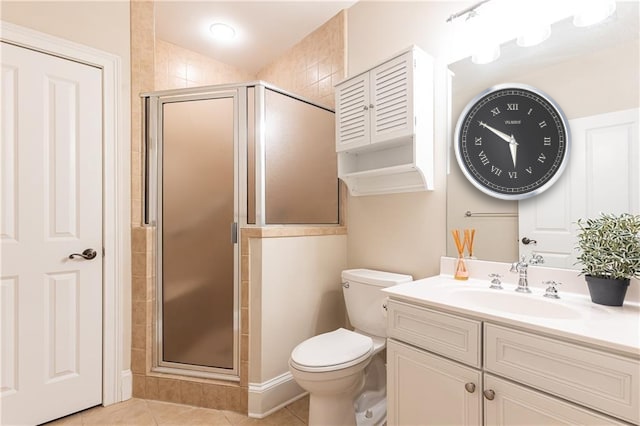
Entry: 5:50
